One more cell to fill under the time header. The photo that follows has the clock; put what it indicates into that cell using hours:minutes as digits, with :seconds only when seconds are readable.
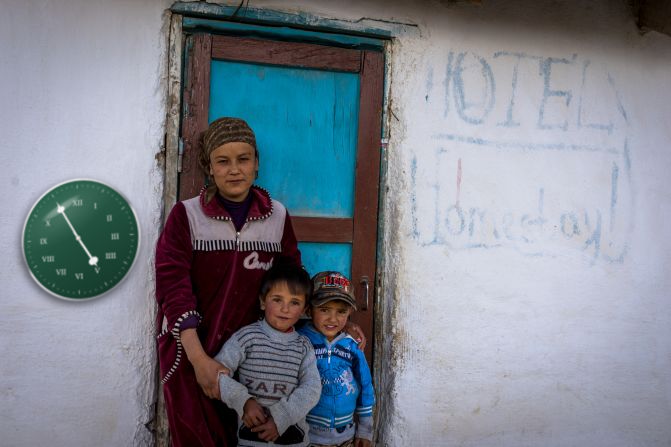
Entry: 4:55
